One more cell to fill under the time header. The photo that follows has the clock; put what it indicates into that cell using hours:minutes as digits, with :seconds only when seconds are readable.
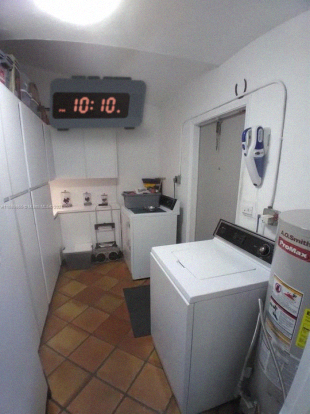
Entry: 10:10
